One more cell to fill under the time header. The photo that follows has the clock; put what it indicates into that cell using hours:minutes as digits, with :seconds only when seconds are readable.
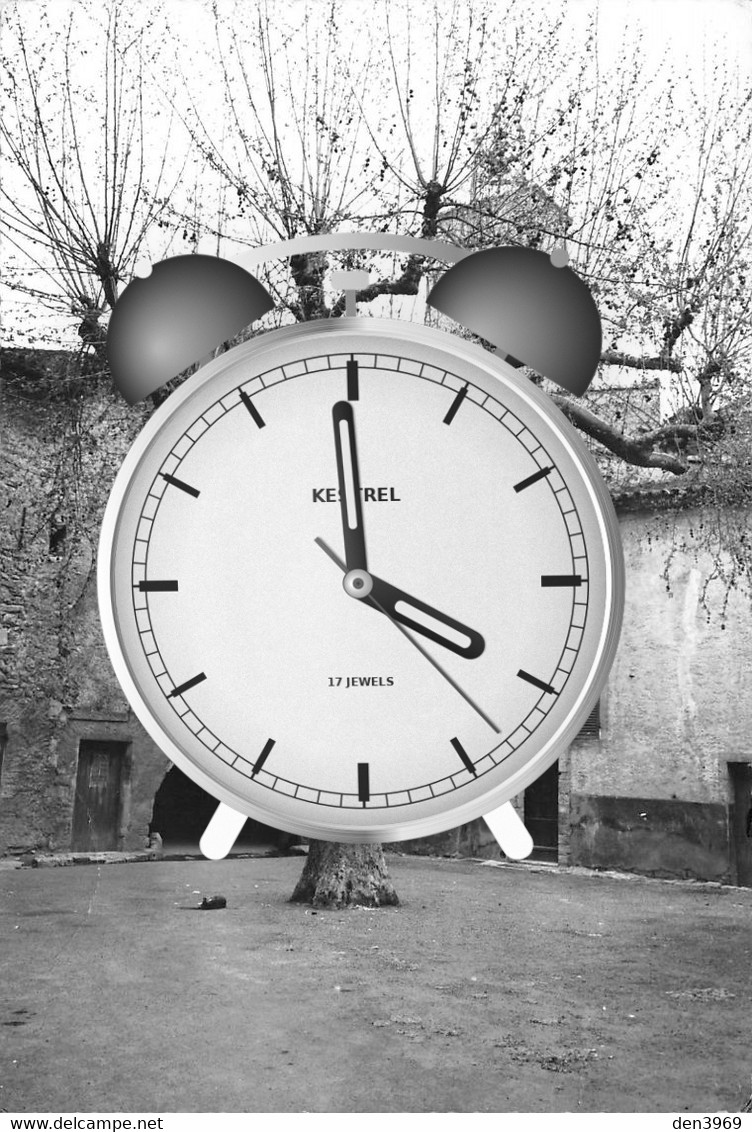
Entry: 3:59:23
